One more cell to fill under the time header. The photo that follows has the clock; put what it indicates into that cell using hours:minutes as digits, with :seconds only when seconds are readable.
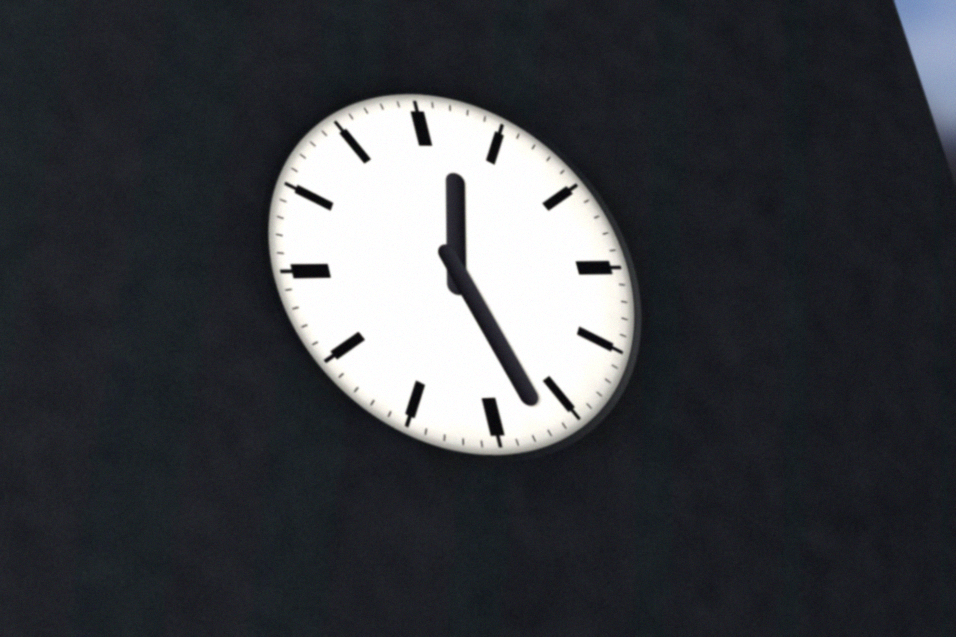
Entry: 12:27
